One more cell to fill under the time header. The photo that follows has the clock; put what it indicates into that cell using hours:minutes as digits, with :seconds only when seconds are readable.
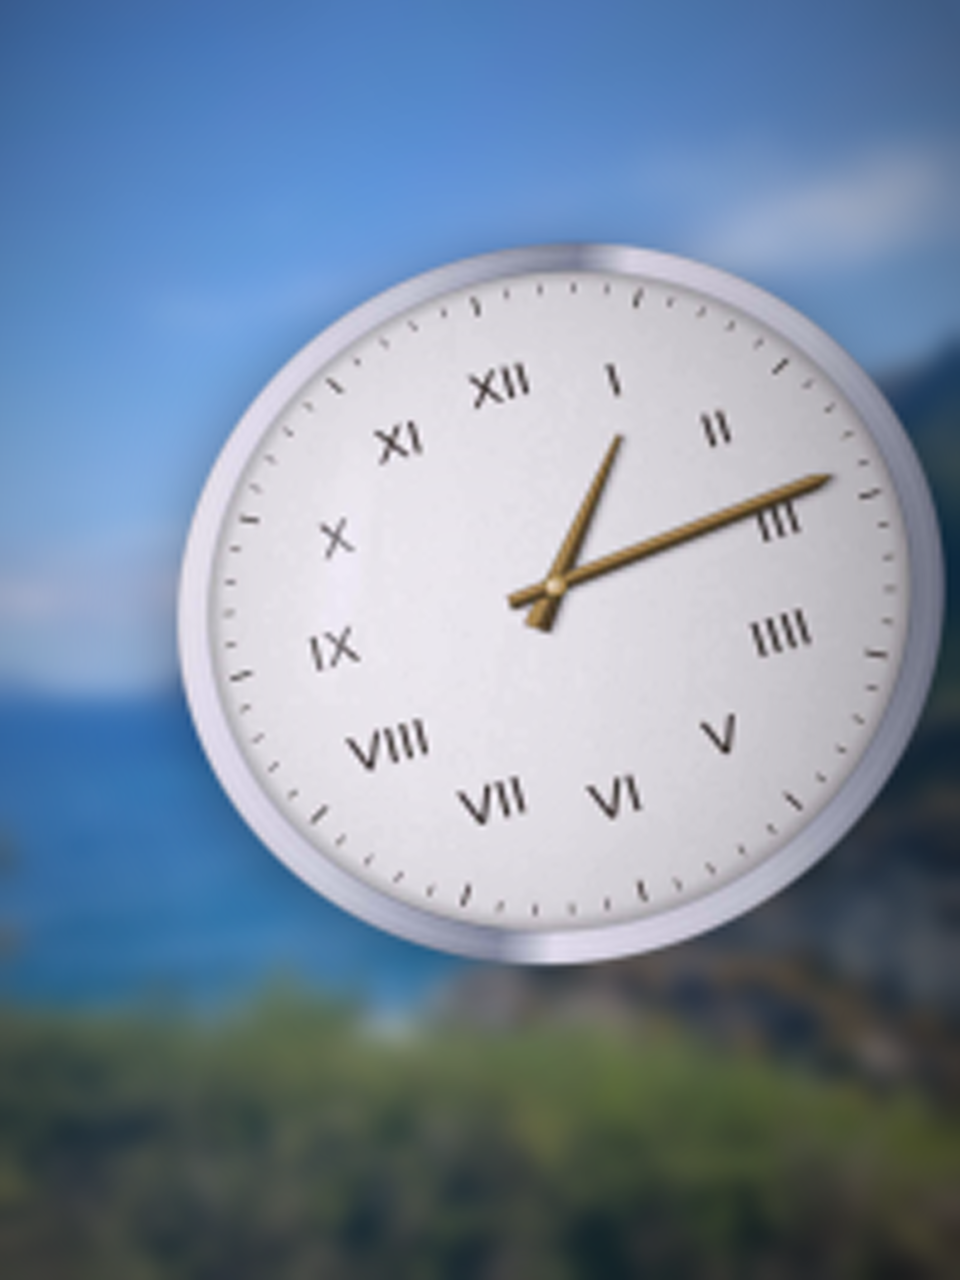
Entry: 1:14
